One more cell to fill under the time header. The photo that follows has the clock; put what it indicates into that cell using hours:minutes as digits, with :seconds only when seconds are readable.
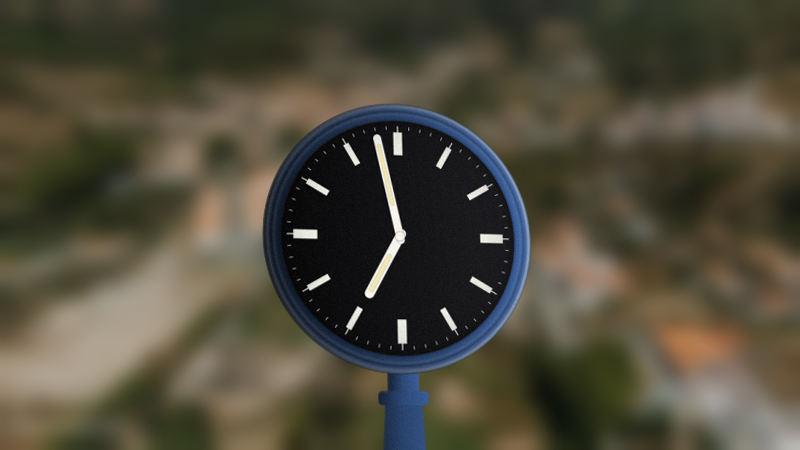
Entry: 6:58
